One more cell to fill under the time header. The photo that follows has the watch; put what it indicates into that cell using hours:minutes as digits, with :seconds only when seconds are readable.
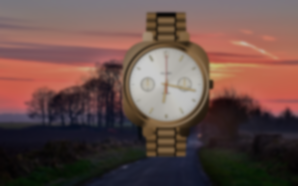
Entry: 6:17
